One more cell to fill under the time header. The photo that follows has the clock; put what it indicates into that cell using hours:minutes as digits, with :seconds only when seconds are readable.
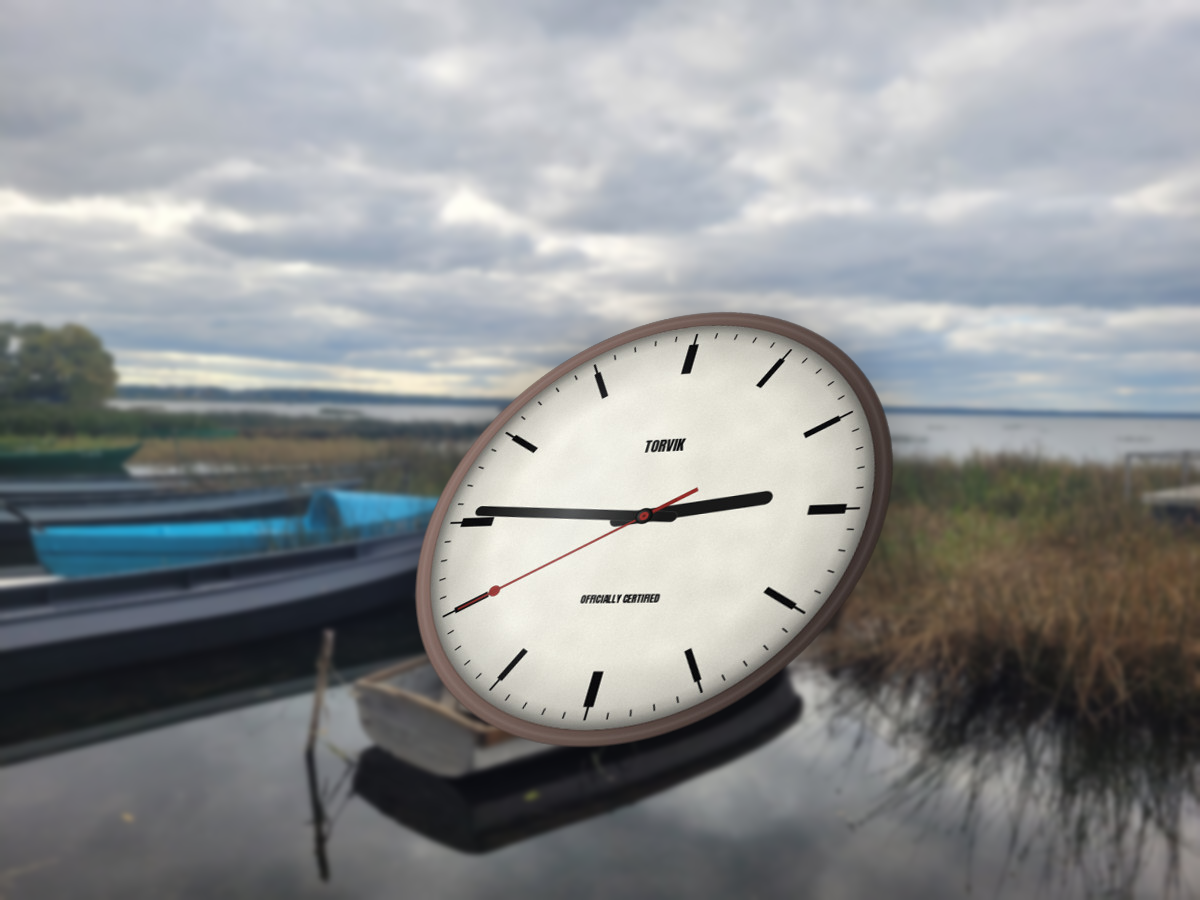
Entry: 2:45:40
